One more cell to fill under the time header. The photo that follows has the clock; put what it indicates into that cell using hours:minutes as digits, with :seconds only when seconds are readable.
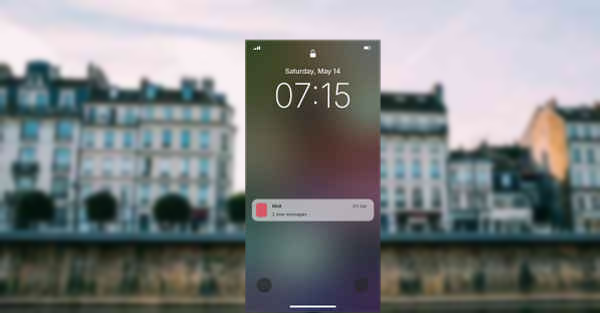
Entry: 7:15
